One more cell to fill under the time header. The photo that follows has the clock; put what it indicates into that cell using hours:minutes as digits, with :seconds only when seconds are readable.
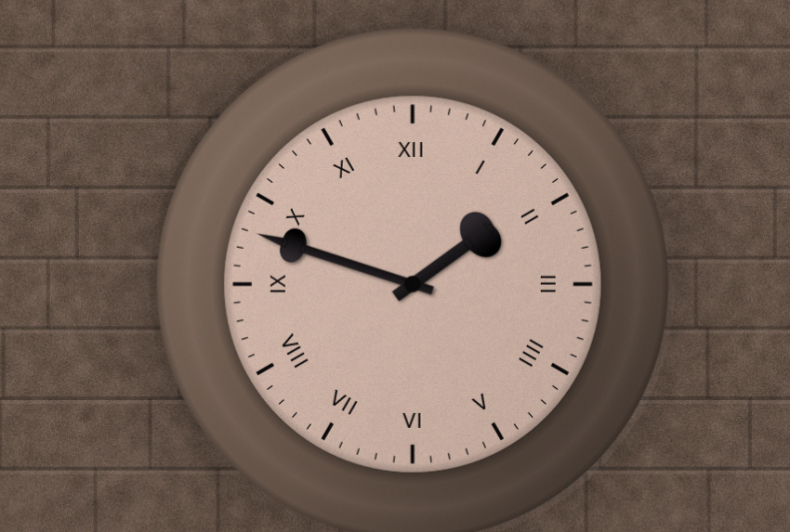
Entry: 1:48
